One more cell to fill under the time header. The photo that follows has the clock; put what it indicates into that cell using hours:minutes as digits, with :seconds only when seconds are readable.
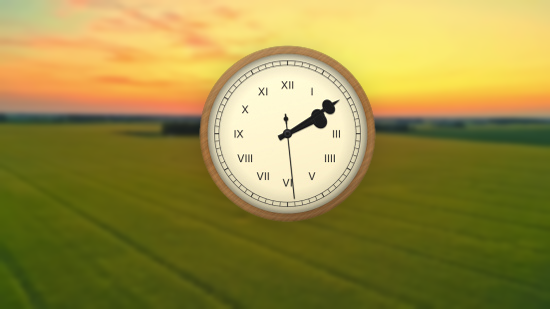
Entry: 2:09:29
